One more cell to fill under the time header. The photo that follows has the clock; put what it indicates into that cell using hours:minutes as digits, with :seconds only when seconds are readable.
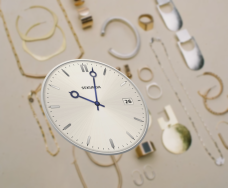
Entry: 10:02
